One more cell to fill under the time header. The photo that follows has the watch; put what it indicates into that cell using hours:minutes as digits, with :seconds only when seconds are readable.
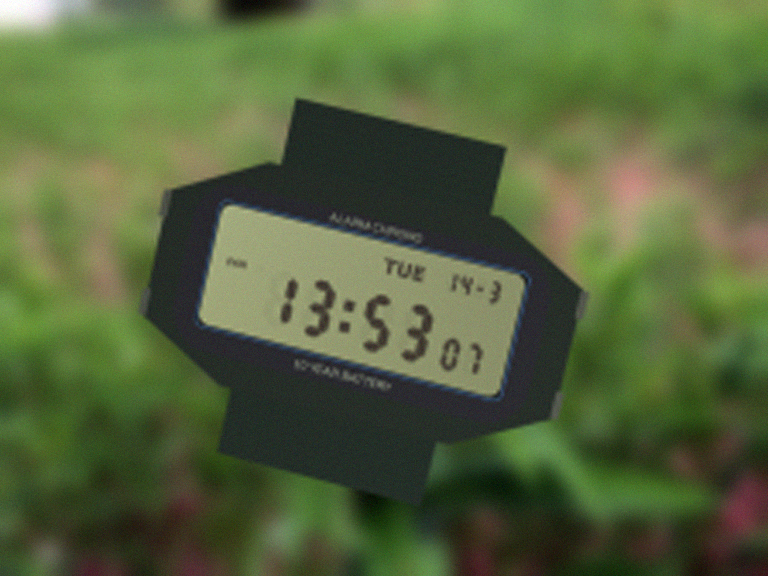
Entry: 13:53:07
